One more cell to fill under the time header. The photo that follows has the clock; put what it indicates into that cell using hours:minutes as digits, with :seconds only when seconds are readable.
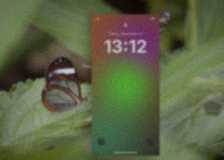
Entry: 13:12
